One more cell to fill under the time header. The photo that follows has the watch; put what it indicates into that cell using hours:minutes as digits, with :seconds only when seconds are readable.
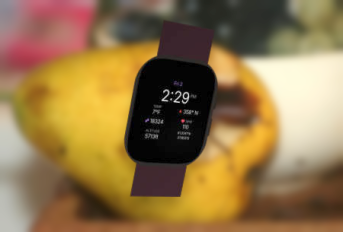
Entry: 2:29
